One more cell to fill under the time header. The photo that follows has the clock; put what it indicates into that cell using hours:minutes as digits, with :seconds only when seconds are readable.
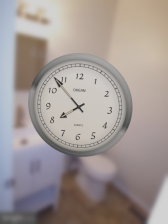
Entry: 7:53
